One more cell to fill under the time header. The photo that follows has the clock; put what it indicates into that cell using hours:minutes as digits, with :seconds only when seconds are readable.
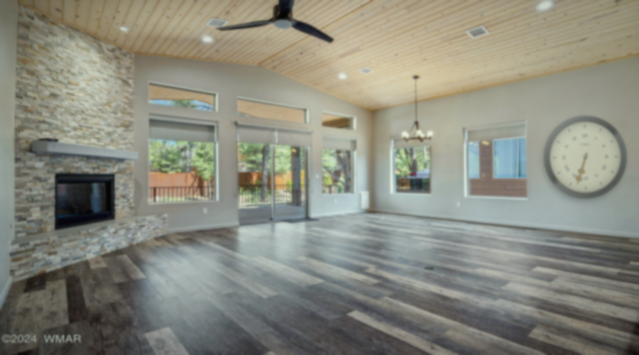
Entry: 6:33
